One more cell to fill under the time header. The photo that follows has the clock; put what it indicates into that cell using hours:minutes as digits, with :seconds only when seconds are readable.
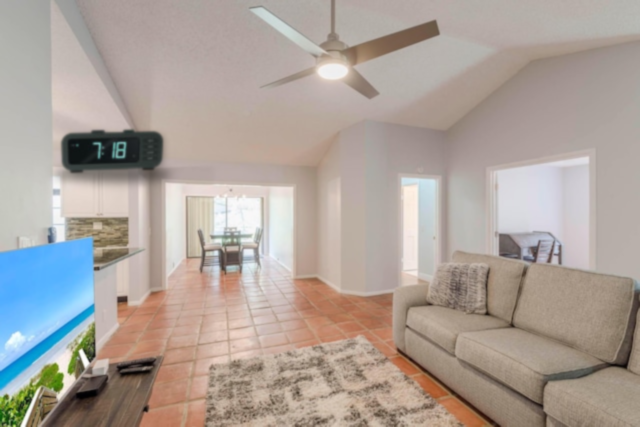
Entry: 7:18
